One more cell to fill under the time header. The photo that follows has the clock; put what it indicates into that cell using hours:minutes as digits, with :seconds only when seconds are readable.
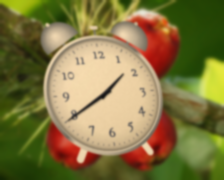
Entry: 1:40
